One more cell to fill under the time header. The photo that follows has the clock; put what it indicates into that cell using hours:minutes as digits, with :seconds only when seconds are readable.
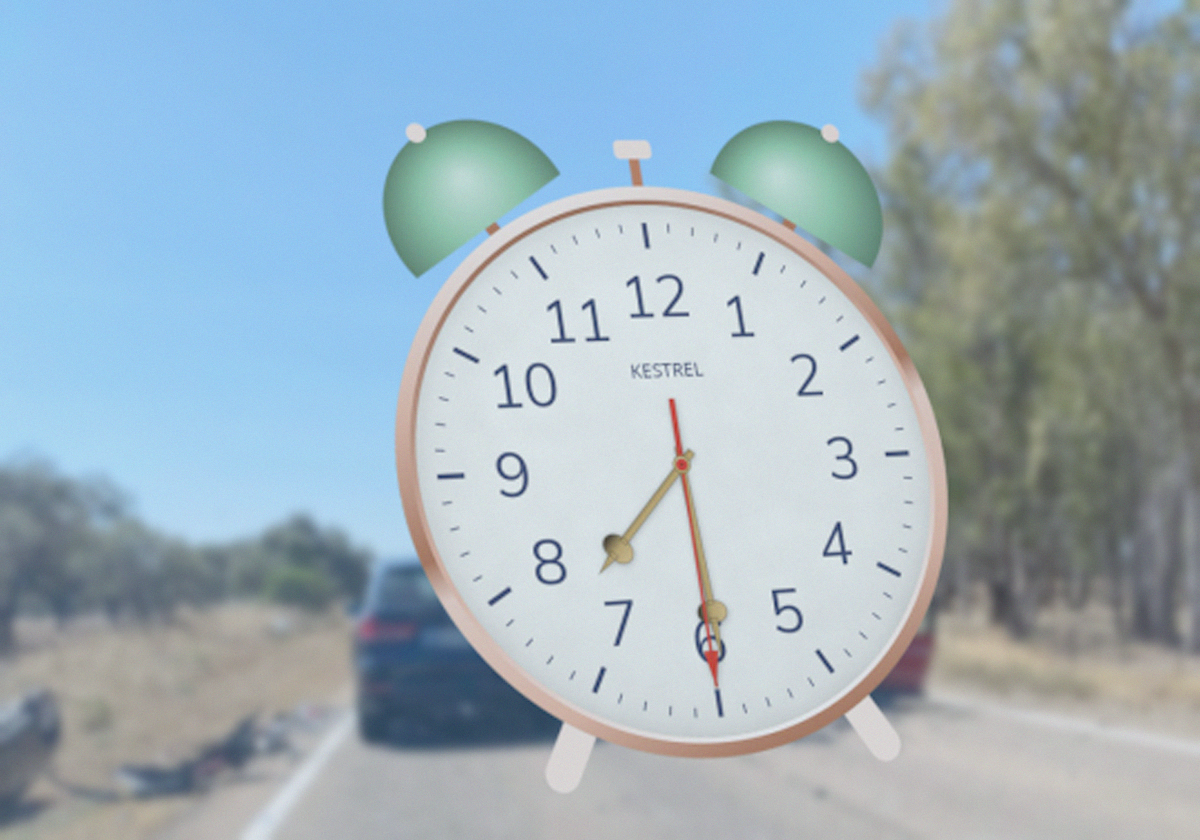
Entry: 7:29:30
